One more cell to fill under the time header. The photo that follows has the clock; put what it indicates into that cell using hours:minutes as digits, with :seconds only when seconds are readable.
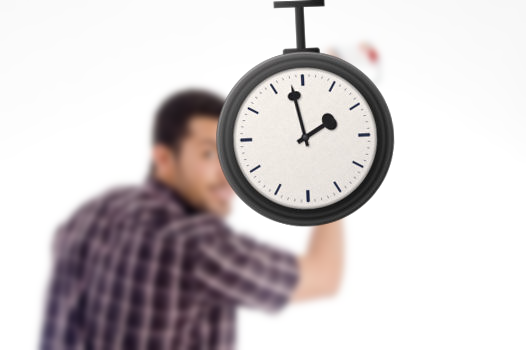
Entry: 1:58
